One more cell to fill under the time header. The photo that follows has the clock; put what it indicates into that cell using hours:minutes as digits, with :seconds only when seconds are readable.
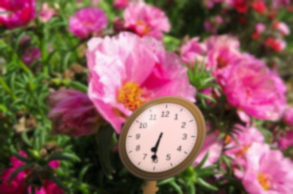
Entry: 6:31
